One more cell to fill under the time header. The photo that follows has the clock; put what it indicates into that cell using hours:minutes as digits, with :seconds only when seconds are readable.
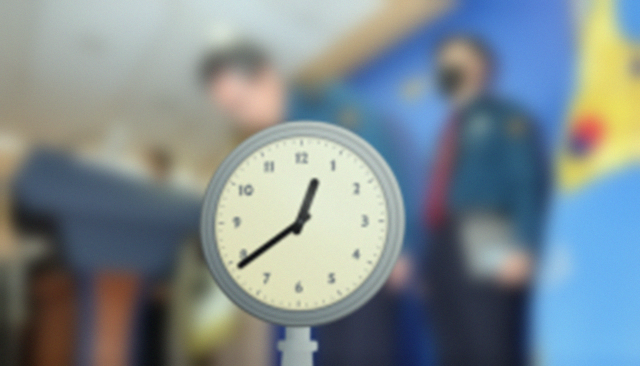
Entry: 12:39
